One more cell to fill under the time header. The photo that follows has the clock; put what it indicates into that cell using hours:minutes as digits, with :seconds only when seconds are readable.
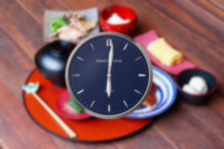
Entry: 6:01
